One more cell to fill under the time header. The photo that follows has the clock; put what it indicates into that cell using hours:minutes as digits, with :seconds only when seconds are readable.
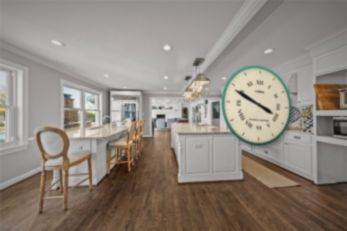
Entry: 3:49
